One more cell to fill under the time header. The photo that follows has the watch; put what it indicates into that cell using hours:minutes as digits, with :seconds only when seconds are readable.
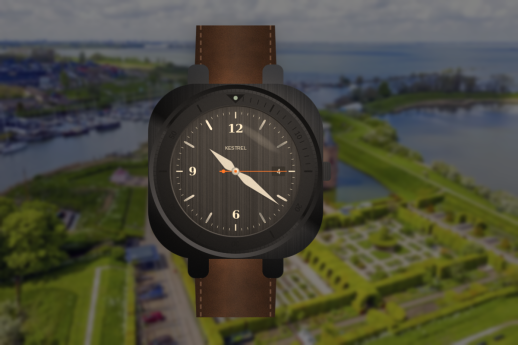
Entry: 10:21:15
